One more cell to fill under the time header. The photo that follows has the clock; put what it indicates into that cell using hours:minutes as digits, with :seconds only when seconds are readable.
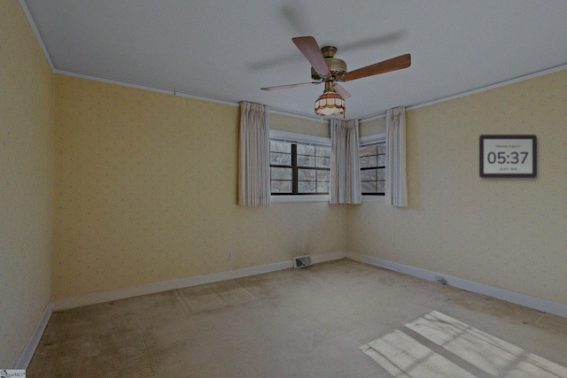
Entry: 5:37
